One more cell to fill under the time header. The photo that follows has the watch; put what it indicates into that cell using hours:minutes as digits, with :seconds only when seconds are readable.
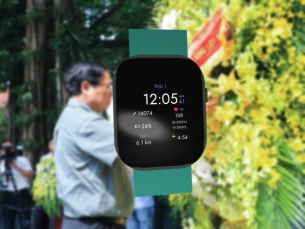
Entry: 12:05
